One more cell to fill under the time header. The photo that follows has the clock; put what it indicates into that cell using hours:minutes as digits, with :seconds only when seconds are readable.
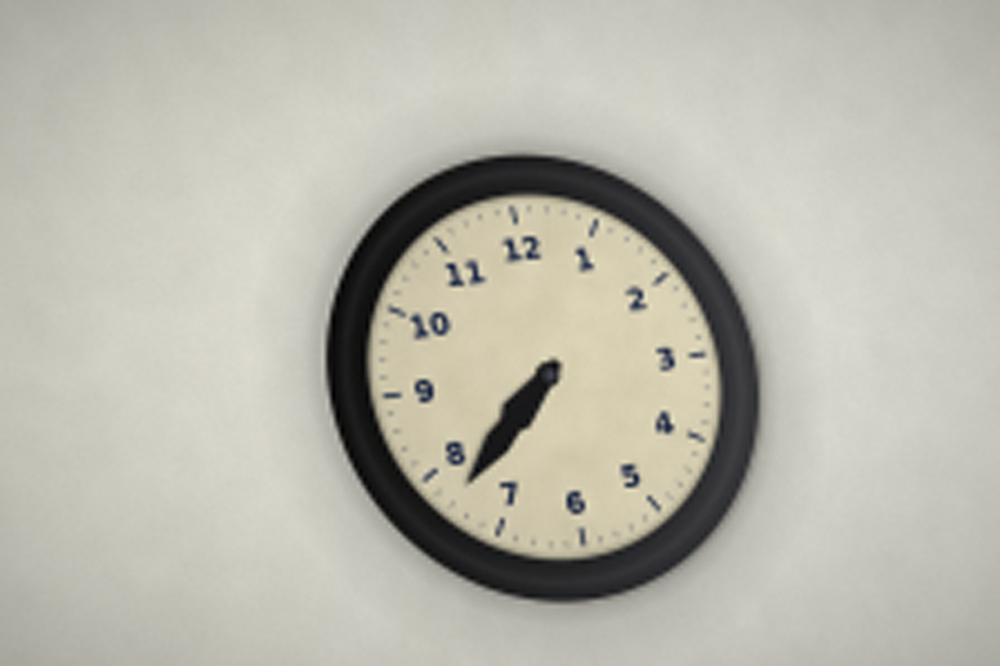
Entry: 7:38
